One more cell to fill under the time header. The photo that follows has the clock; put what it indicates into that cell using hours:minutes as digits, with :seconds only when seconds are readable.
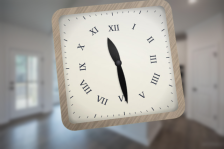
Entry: 11:29
